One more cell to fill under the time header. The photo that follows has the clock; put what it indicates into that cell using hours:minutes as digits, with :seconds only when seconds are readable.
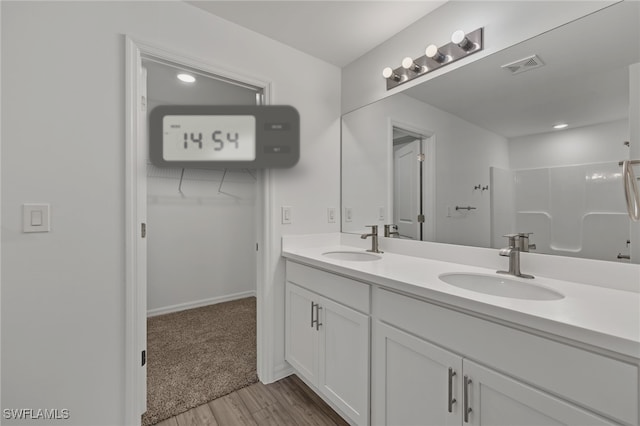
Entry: 14:54
